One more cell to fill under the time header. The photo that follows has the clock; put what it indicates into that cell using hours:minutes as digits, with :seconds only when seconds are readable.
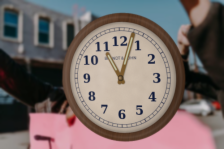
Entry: 11:03
